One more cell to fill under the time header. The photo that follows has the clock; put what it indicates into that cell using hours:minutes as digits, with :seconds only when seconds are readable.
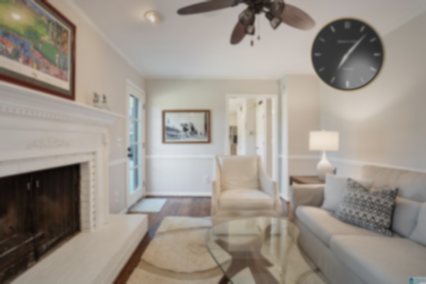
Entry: 7:07
